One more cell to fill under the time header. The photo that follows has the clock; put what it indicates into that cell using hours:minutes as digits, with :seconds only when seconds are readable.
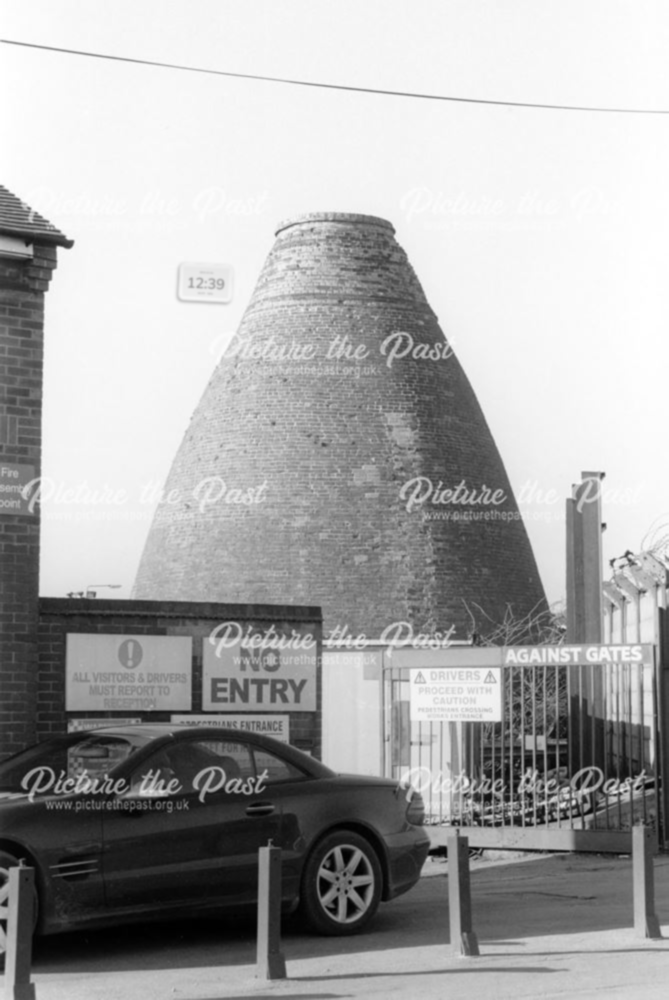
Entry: 12:39
